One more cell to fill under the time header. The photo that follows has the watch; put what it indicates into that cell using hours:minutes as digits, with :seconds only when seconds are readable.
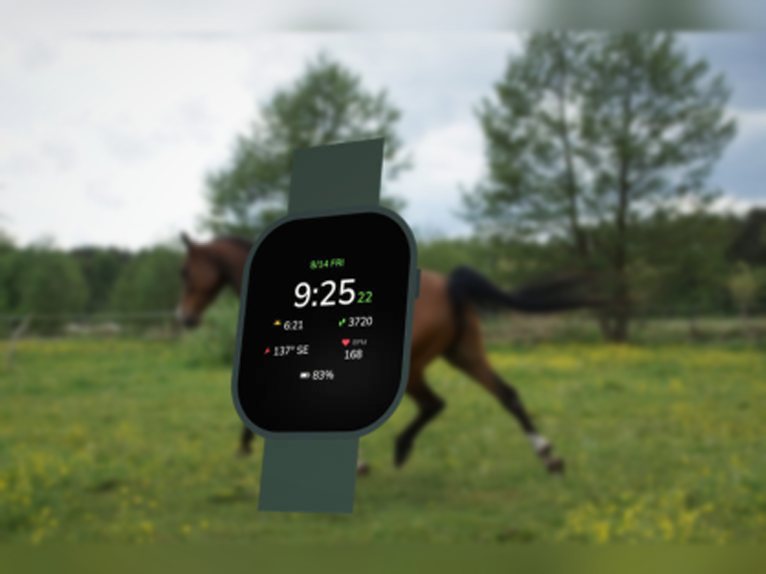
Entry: 9:25
